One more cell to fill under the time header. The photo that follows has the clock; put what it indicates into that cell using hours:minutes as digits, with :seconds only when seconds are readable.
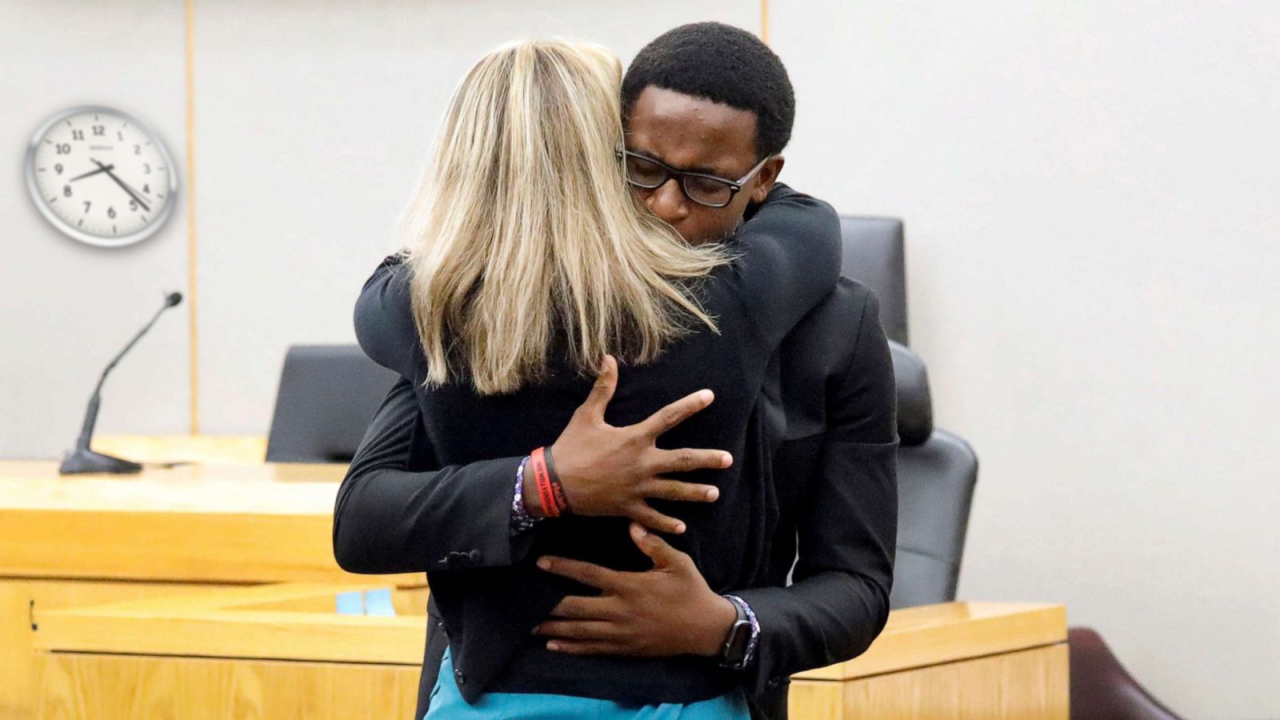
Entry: 8:23:22
